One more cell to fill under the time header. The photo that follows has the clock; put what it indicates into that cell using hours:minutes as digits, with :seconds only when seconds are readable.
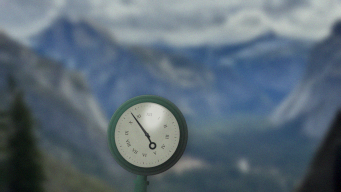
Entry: 4:53
